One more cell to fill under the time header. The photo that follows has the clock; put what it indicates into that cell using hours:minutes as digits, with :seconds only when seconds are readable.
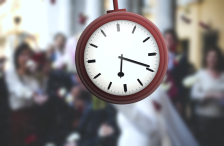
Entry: 6:19
